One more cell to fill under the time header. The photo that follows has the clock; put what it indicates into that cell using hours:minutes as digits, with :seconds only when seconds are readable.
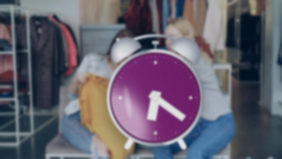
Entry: 6:21
